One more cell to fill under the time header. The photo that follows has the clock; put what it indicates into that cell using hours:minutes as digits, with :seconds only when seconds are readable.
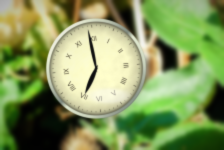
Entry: 6:59
